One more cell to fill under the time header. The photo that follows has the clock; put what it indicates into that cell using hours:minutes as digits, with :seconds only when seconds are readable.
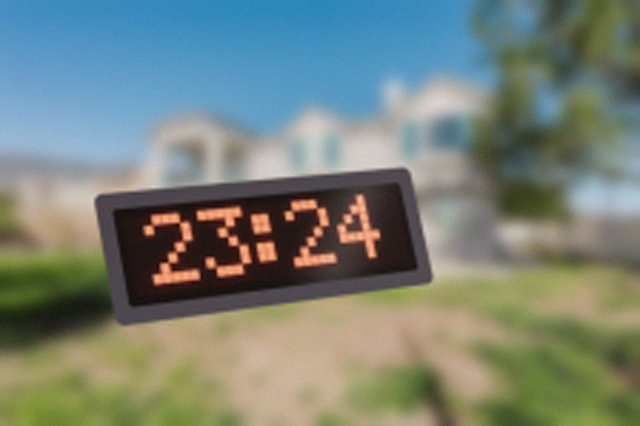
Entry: 23:24
